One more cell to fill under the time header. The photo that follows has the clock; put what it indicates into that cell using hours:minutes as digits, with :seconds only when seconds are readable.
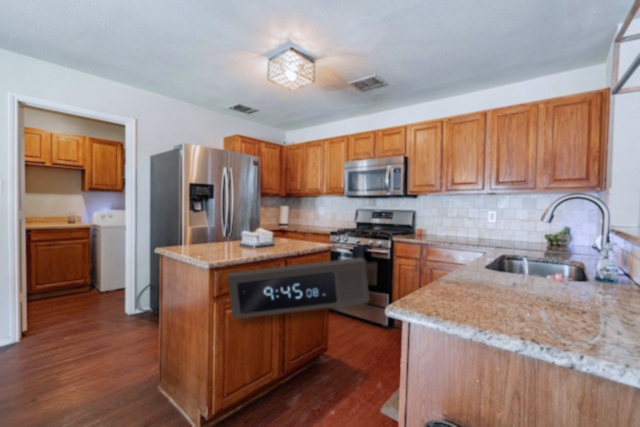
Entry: 9:45
